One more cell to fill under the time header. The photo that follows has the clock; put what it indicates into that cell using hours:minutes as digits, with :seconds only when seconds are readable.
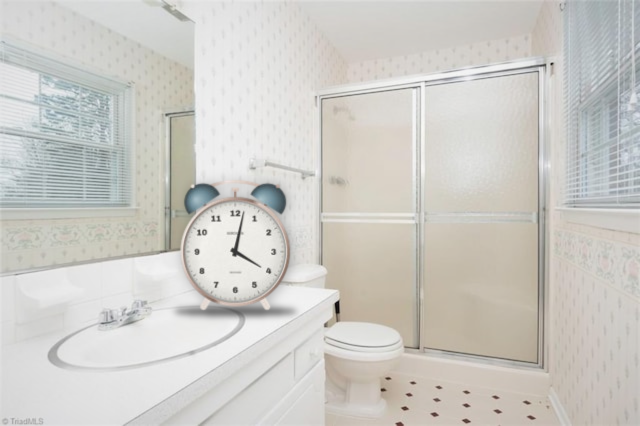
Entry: 4:02
